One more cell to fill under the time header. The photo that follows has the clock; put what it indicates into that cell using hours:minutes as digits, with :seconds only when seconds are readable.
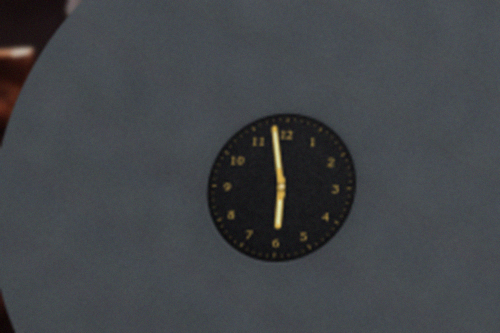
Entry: 5:58
